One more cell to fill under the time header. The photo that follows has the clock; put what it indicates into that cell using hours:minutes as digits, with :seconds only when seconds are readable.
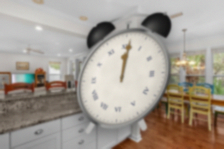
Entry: 12:01
